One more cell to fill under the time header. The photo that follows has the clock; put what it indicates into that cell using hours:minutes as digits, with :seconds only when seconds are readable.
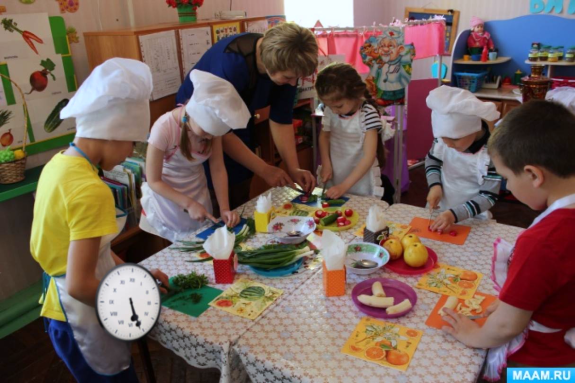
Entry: 5:26
